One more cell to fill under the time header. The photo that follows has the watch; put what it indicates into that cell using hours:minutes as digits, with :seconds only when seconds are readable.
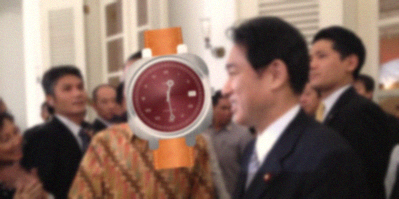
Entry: 12:29
